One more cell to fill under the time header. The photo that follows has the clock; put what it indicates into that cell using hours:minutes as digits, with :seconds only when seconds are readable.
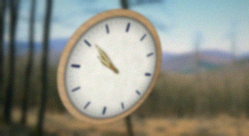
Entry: 9:51
